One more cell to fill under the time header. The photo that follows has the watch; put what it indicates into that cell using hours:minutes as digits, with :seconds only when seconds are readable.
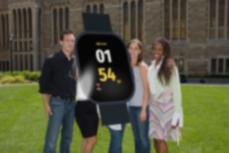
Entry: 1:54
